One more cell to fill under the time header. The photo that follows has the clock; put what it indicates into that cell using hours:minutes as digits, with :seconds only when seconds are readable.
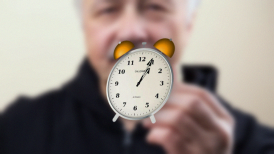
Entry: 1:04
